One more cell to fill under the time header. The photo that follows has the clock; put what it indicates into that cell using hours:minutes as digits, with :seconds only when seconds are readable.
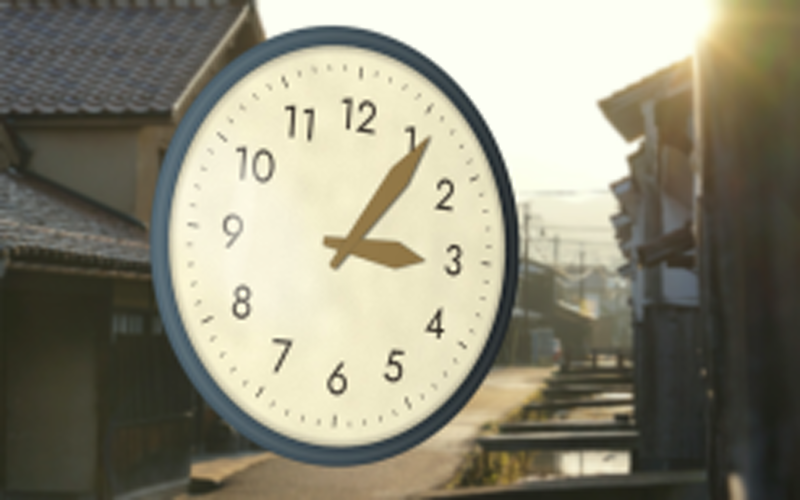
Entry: 3:06
